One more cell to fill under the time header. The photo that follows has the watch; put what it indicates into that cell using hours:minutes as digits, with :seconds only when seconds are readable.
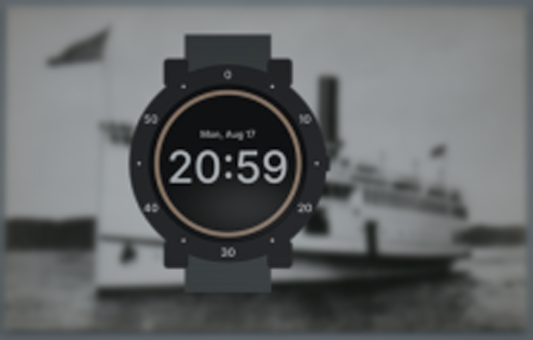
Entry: 20:59
